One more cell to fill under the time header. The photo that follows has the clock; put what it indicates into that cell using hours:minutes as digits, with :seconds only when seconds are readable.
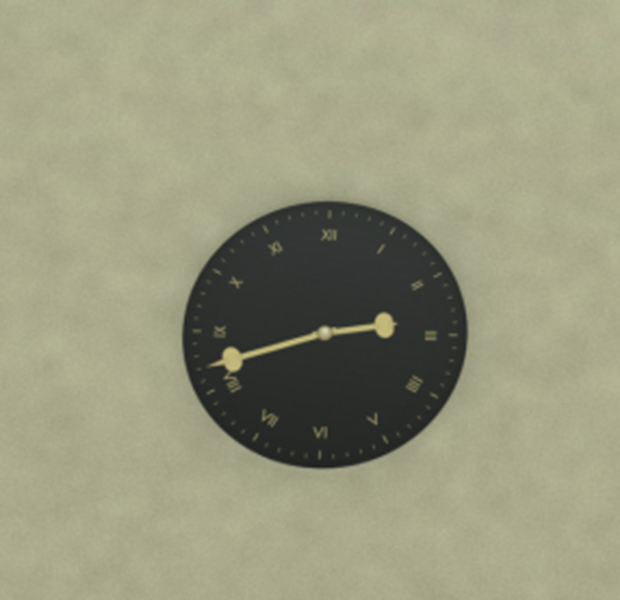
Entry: 2:42
